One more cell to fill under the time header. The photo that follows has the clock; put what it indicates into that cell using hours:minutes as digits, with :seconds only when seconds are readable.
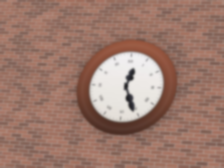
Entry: 12:26
